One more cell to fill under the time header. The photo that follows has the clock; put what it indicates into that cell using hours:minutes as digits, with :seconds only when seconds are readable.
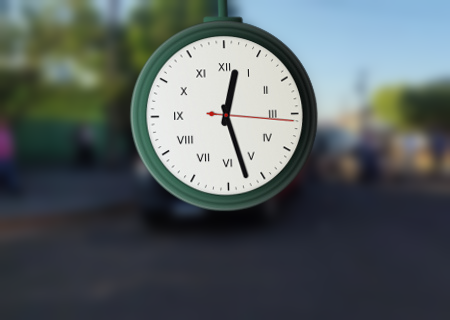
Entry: 12:27:16
